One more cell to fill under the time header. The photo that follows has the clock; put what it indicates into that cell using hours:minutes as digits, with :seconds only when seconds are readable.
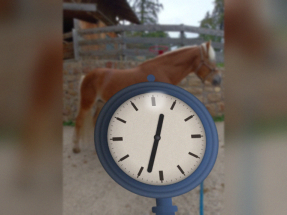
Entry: 12:33
